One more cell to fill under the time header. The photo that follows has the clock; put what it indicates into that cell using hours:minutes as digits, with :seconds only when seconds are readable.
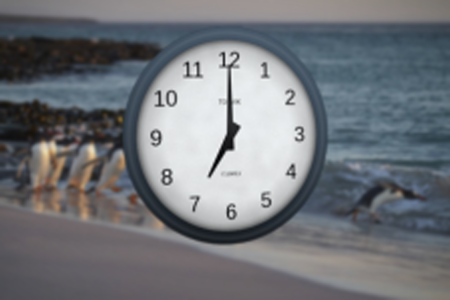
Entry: 7:00
